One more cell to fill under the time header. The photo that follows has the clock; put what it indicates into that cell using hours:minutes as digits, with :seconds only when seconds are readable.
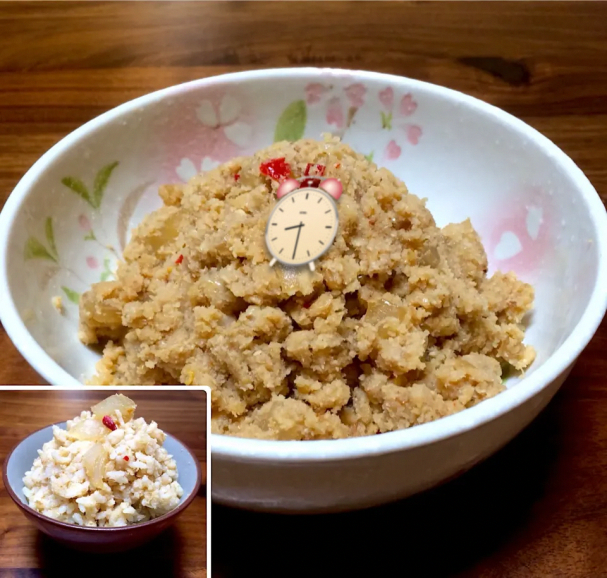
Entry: 8:30
